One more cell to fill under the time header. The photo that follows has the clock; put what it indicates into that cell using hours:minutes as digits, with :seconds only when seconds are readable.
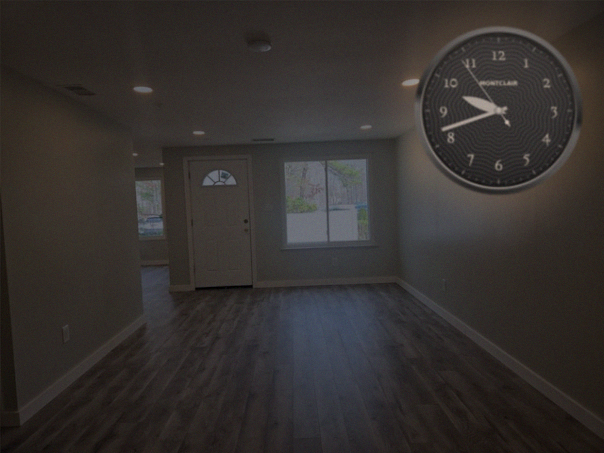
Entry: 9:41:54
